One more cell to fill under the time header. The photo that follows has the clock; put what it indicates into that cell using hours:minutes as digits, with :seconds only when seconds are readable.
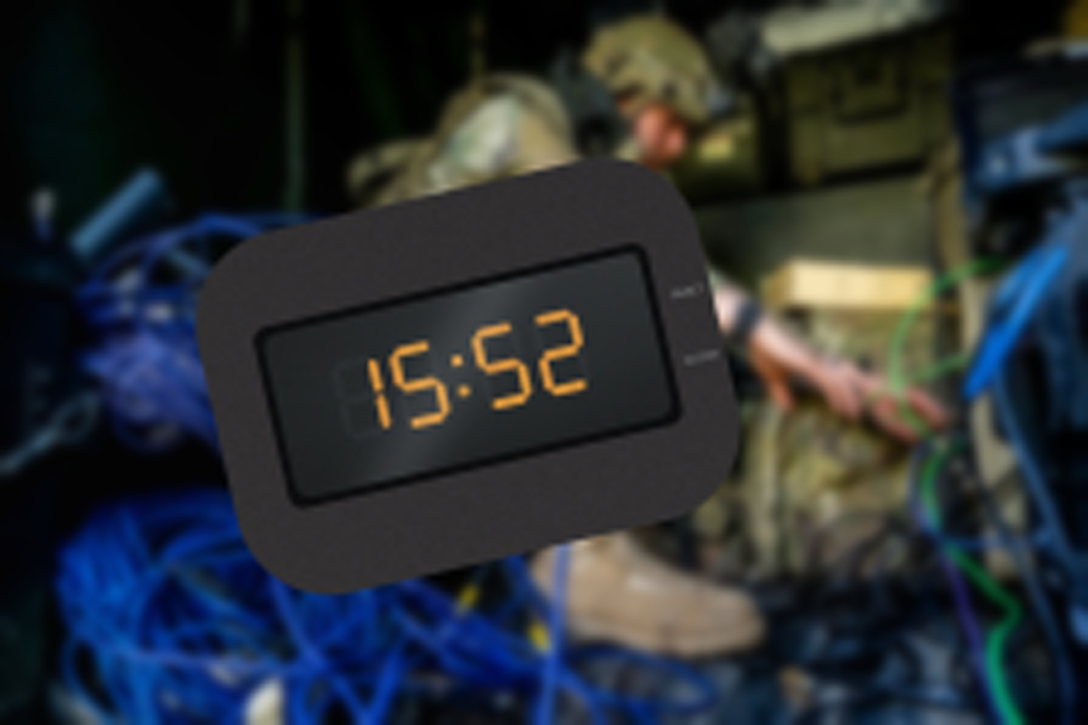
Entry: 15:52
